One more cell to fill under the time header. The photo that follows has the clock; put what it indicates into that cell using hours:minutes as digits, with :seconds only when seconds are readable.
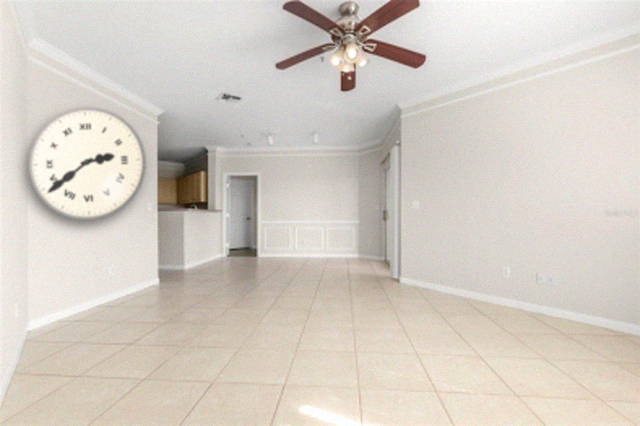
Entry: 2:39
